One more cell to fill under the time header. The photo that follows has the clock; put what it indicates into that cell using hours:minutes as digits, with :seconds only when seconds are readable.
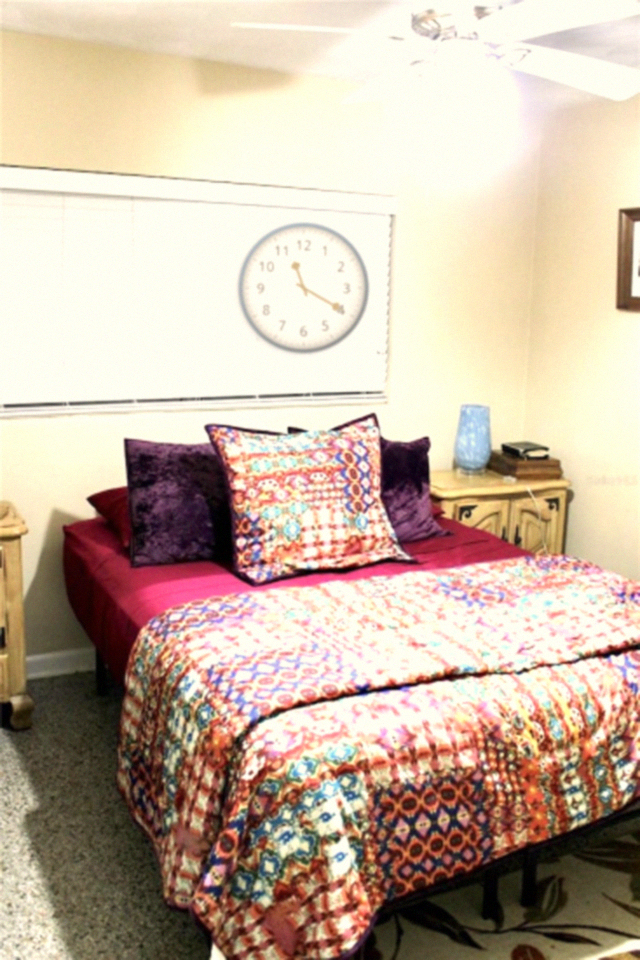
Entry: 11:20
